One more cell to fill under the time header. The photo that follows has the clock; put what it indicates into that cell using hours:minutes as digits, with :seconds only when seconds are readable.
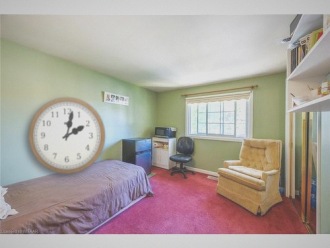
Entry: 2:02
